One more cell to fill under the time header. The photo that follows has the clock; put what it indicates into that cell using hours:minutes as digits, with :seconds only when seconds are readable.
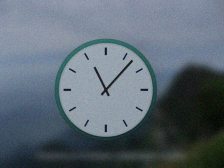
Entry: 11:07
